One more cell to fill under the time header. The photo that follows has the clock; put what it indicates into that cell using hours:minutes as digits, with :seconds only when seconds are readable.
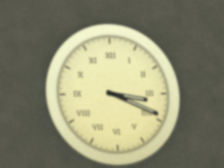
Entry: 3:19
